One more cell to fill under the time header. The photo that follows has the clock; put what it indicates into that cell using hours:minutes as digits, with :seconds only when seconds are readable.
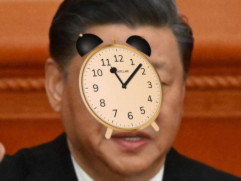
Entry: 11:08
